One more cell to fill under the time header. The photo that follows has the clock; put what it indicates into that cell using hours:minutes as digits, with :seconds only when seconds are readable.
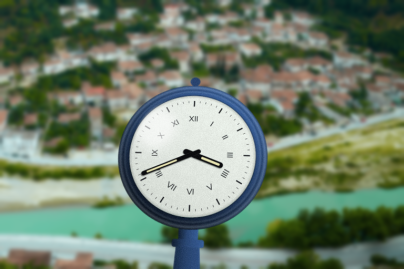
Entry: 3:41
